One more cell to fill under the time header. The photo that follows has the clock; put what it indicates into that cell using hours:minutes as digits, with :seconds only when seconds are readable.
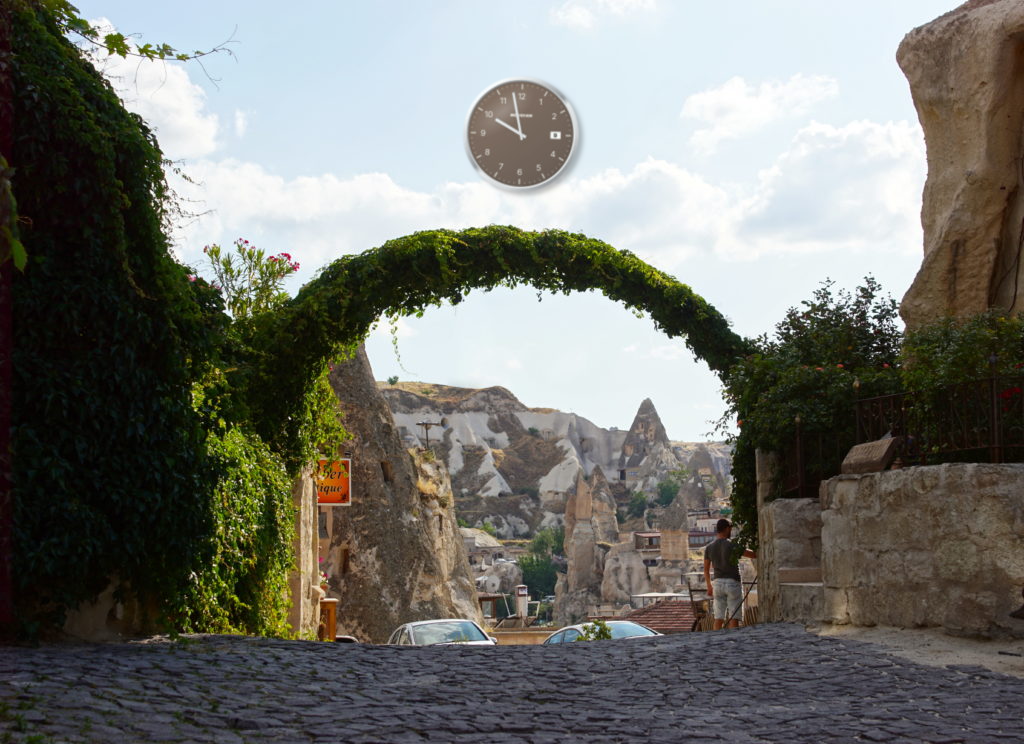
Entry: 9:58
